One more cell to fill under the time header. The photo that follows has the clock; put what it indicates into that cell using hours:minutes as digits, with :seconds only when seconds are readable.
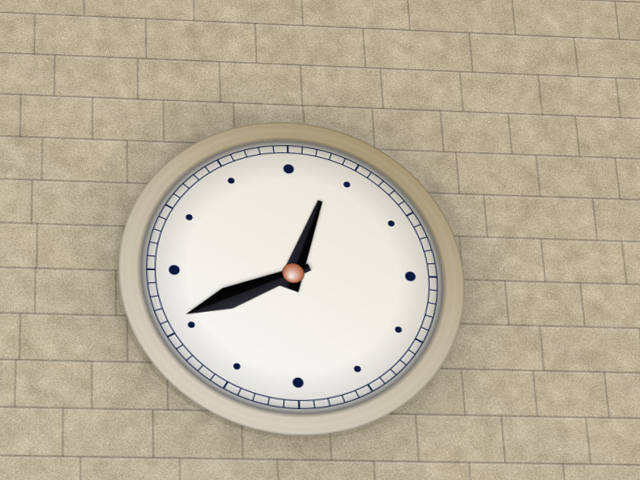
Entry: 12:41
